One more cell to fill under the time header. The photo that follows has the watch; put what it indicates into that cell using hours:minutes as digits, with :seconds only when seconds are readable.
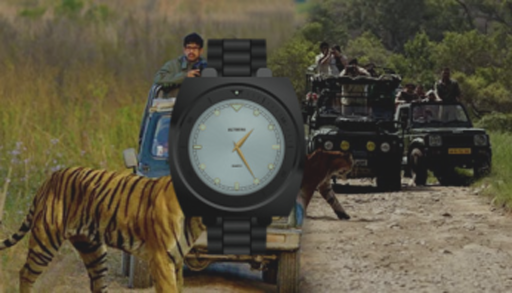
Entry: 1:25
